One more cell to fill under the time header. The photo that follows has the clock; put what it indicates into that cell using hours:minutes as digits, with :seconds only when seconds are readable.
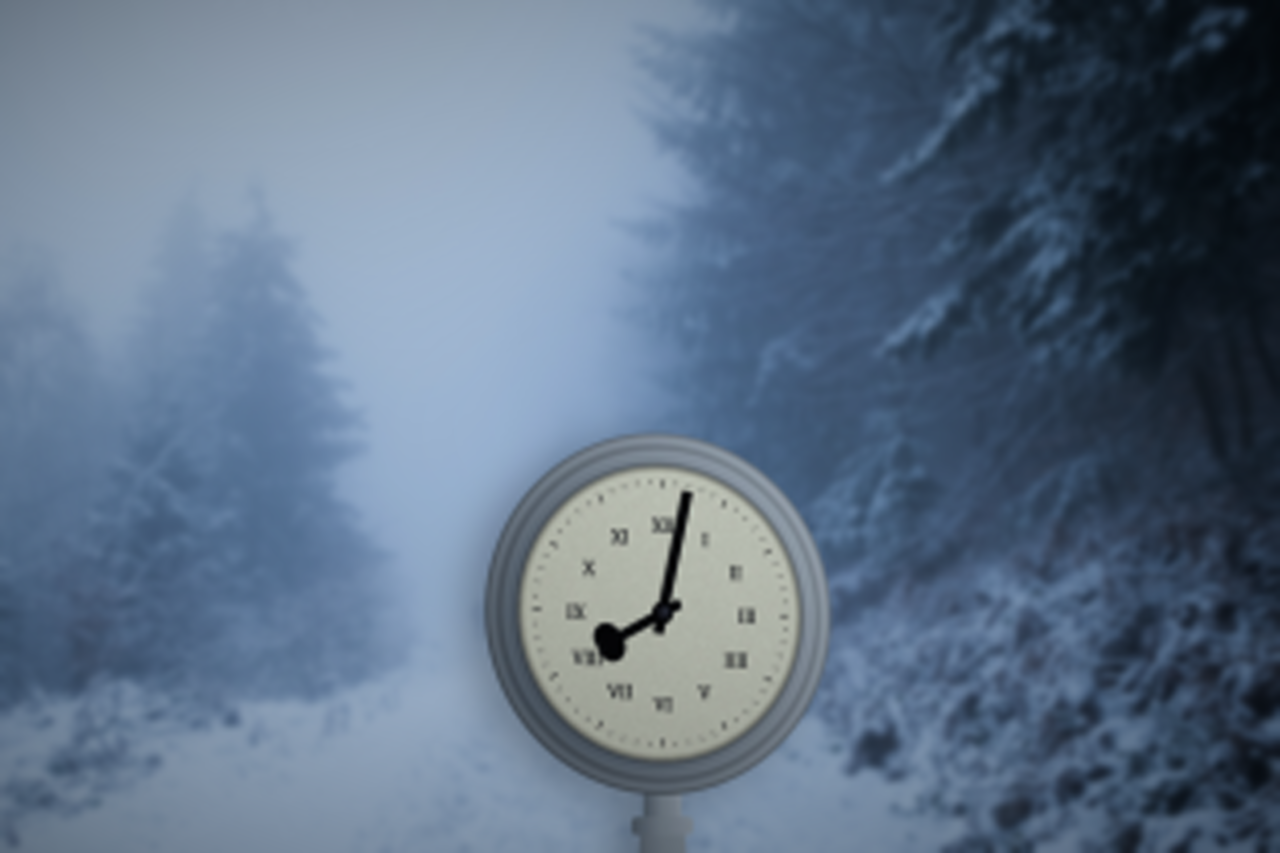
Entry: 8:02
